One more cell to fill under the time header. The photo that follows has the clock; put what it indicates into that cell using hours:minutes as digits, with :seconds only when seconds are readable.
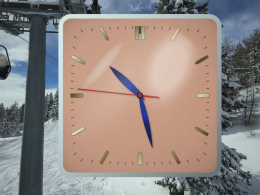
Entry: 10:27:46
